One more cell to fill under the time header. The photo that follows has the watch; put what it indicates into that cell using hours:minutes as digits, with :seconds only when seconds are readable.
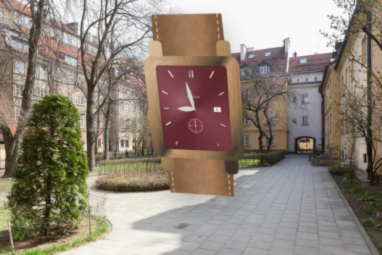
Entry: 8:58
